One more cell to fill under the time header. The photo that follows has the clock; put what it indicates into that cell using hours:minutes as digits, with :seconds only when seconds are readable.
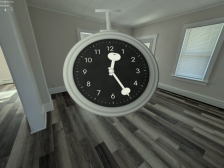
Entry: 12:25
